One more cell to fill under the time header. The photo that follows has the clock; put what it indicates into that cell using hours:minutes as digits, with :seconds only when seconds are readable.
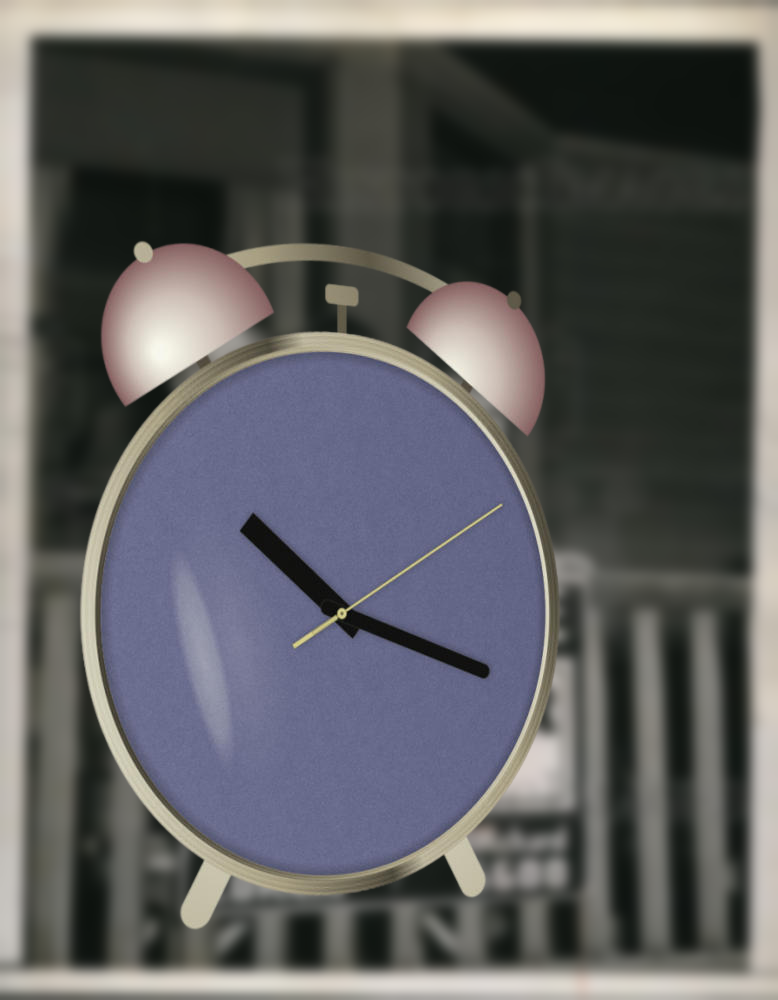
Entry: 10:18:10
